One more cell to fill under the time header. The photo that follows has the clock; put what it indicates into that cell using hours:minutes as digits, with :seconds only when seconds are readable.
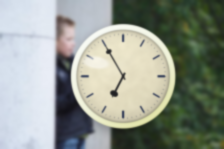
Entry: 6:55
